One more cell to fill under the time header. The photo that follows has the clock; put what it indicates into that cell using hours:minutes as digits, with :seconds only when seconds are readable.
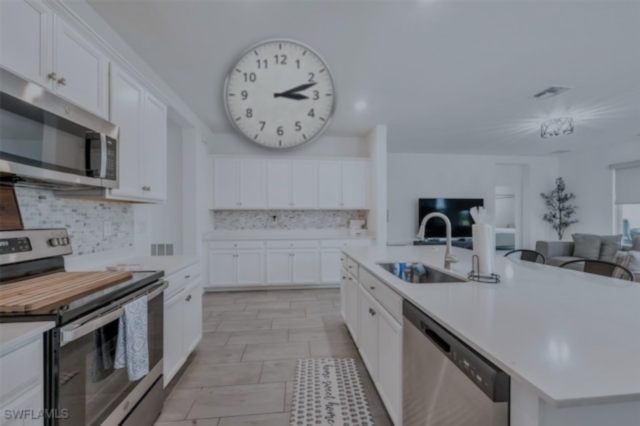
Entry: 3:12
